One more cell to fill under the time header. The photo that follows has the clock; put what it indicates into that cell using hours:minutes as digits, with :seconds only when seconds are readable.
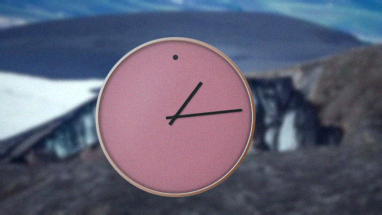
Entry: 1:14
